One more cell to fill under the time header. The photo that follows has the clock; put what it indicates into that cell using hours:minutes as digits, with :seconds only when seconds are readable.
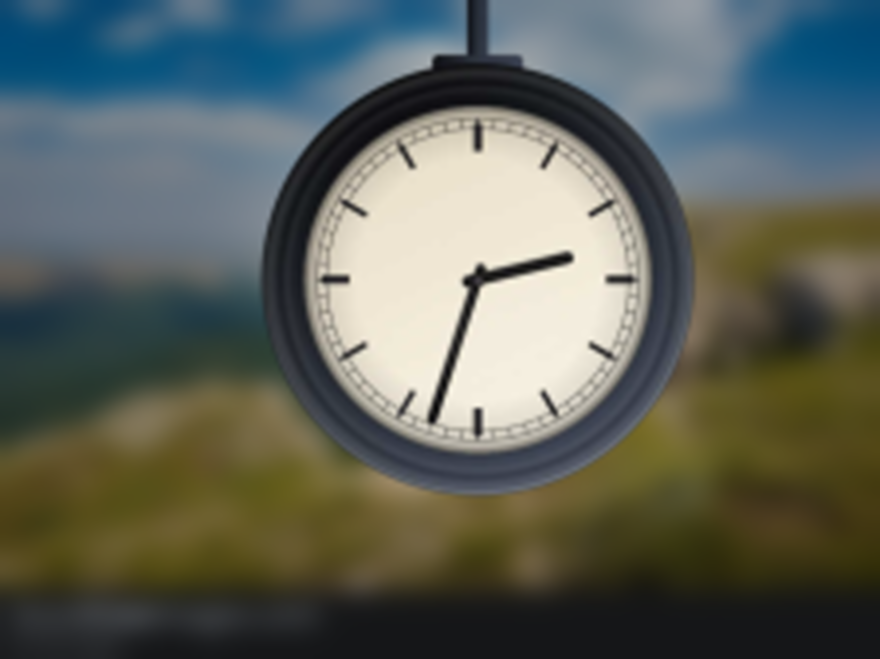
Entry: 2:33
